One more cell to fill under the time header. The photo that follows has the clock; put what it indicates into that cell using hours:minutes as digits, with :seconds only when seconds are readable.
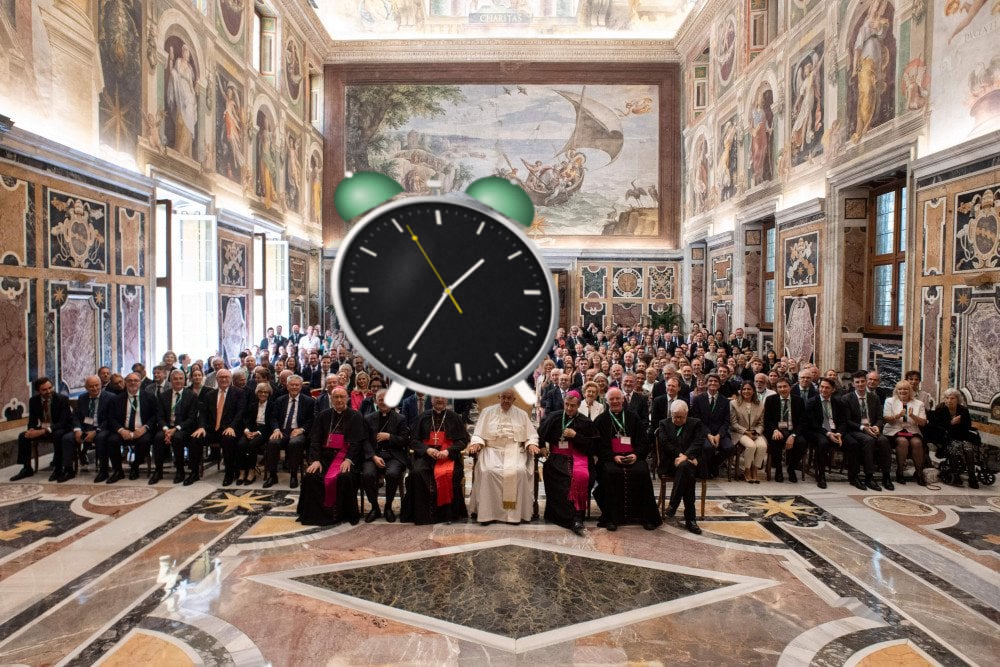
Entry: 1:35:56
